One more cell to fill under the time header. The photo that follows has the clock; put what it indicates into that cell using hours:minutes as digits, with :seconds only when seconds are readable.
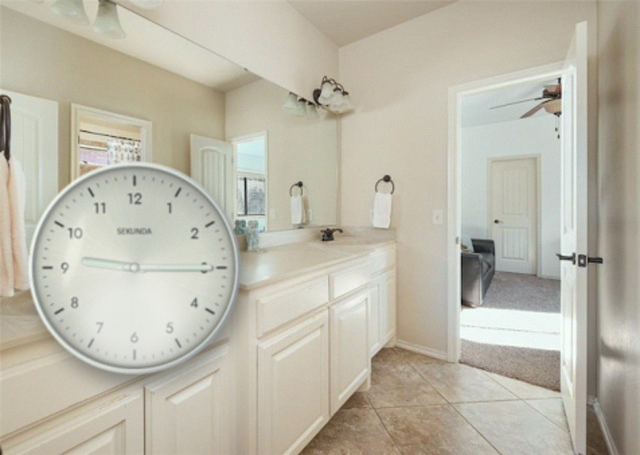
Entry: 9:15
